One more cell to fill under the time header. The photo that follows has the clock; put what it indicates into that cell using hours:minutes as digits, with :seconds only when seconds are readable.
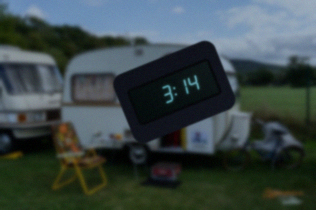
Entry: 3:14
